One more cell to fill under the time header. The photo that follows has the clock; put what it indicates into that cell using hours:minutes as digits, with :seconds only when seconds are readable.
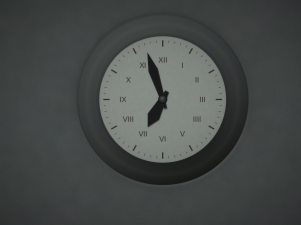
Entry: 6:57
